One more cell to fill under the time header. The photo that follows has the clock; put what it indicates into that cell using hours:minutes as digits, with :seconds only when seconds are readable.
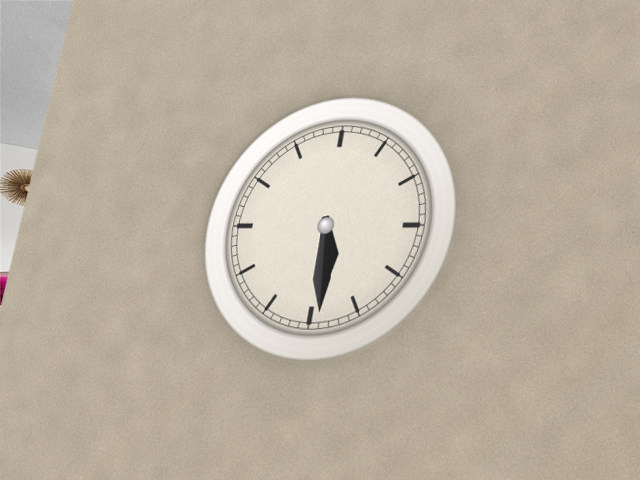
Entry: 5:29
